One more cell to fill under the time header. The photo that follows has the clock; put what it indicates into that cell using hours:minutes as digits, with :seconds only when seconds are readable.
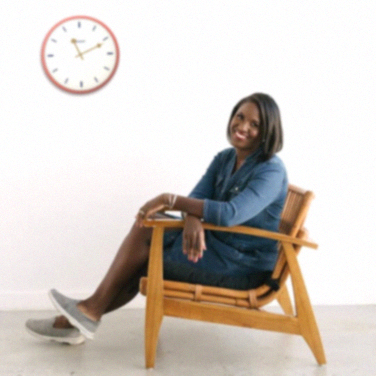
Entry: 11:11
